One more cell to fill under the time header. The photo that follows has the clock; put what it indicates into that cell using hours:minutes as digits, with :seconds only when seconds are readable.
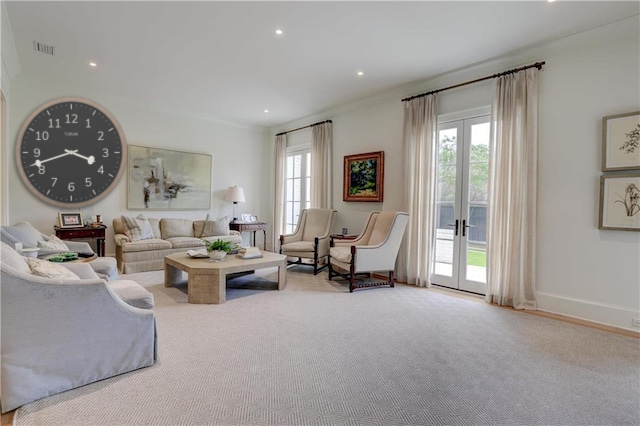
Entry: 3:42
